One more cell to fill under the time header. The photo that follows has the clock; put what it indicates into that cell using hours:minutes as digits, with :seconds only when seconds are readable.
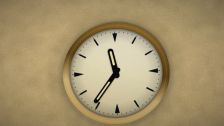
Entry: 11:36
